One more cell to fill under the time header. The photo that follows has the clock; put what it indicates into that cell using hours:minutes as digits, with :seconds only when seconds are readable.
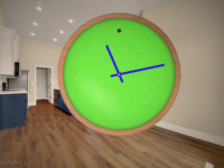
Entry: 11:13
